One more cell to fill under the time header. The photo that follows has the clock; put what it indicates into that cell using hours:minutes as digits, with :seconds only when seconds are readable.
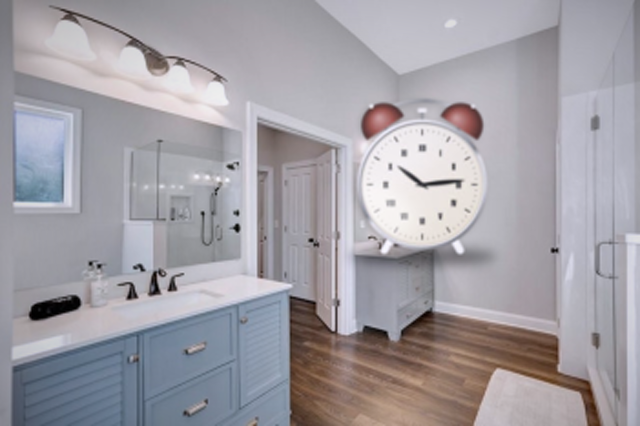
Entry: 10:14
